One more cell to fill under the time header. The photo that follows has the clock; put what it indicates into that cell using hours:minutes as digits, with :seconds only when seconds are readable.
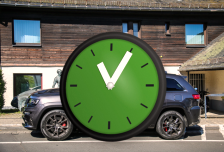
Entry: 11:05
